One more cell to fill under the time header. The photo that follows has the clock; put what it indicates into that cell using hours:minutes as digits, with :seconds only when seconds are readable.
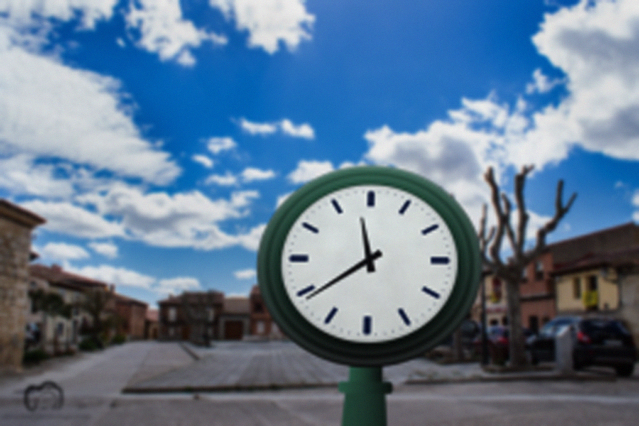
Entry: 11:39
